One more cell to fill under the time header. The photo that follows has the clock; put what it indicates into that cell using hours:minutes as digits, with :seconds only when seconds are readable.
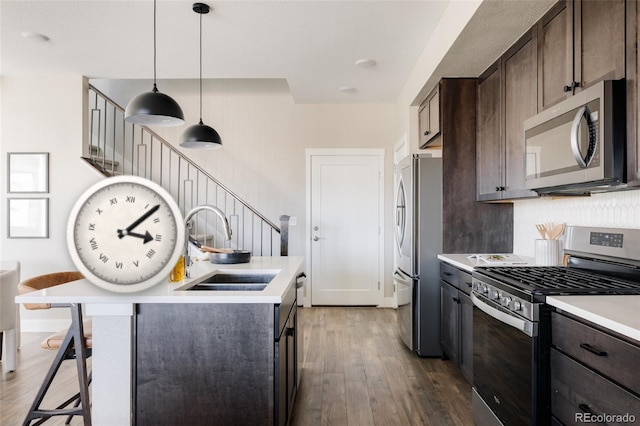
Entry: 3:07
